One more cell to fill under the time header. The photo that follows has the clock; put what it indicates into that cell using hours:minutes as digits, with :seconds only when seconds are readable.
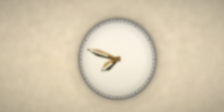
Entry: 7:48
